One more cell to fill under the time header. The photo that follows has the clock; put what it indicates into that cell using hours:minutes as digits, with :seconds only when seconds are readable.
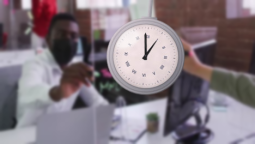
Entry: 12:59
